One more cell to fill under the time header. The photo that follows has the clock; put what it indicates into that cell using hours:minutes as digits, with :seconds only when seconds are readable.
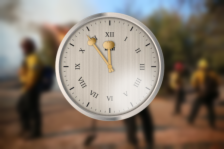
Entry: 11:54
